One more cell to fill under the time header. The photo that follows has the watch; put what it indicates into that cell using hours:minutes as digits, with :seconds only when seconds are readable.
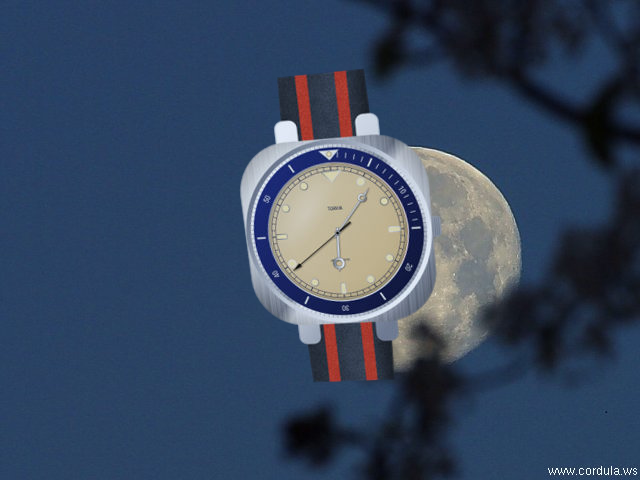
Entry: 6:06:39
